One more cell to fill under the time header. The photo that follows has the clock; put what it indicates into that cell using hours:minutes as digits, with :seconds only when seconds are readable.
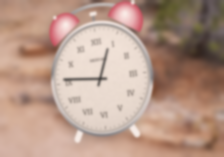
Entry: 12:46
